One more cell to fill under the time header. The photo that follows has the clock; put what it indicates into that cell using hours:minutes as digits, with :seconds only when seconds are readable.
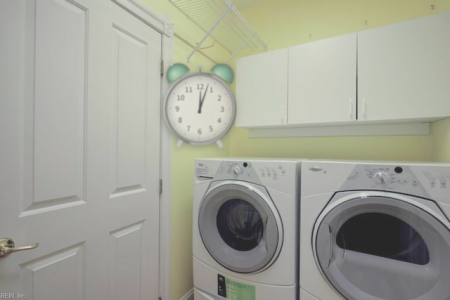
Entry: 12:03
